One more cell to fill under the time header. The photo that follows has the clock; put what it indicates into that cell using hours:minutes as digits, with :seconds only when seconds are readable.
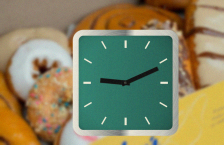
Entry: 9:11
